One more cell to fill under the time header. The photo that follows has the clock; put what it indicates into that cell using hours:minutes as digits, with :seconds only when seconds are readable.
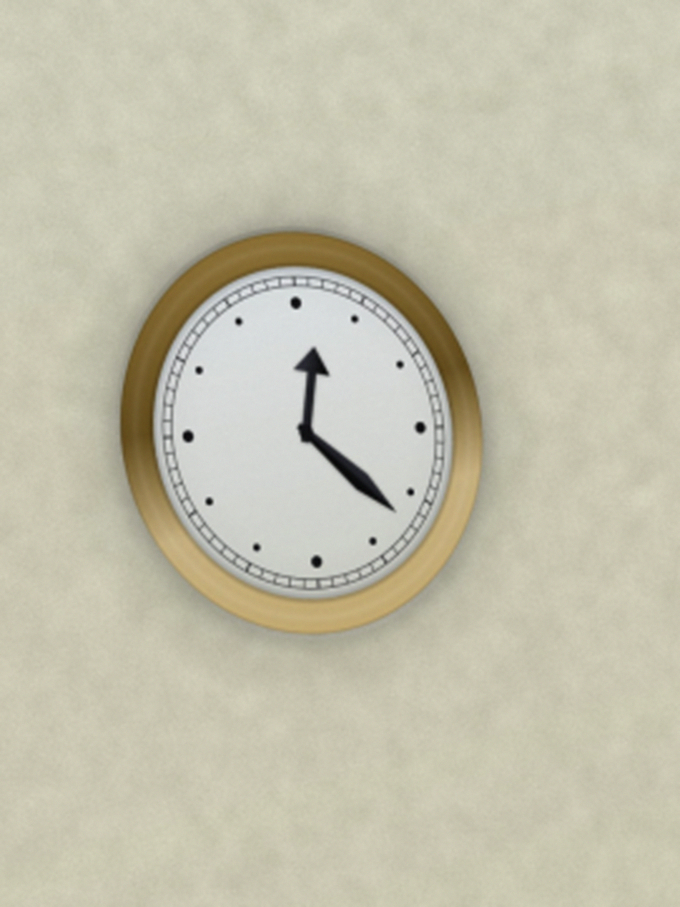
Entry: 12:22
